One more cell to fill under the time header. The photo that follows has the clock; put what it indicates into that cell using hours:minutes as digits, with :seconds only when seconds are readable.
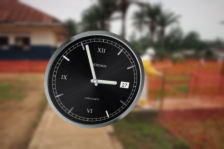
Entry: 2:56
